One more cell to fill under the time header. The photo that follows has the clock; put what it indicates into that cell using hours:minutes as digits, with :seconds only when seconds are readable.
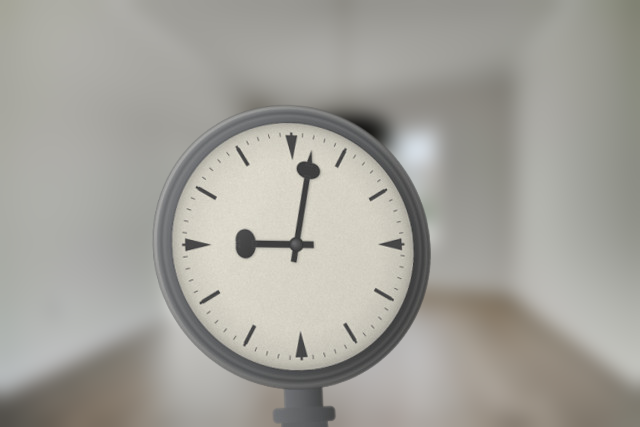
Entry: 9:02
